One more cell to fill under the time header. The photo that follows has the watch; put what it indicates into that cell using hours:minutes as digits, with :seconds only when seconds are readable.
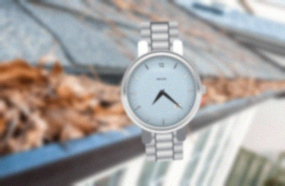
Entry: 7:22
